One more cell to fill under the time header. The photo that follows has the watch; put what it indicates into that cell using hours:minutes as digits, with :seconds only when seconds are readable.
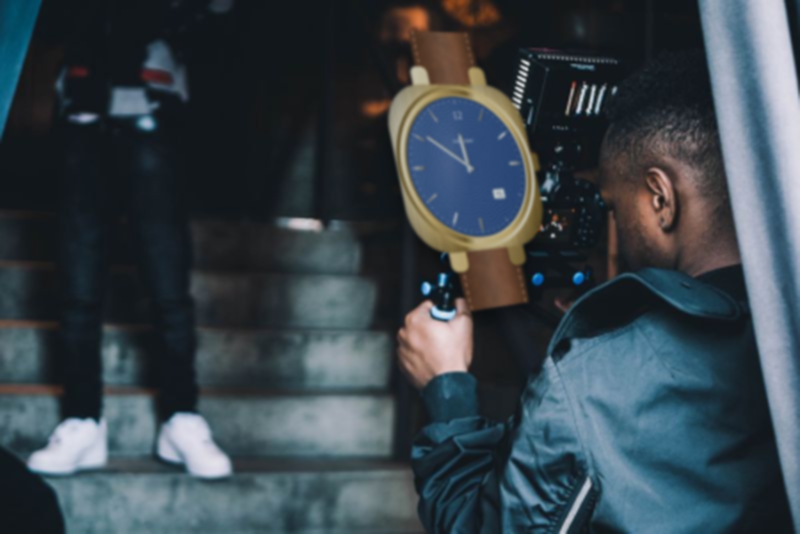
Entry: 11:51
